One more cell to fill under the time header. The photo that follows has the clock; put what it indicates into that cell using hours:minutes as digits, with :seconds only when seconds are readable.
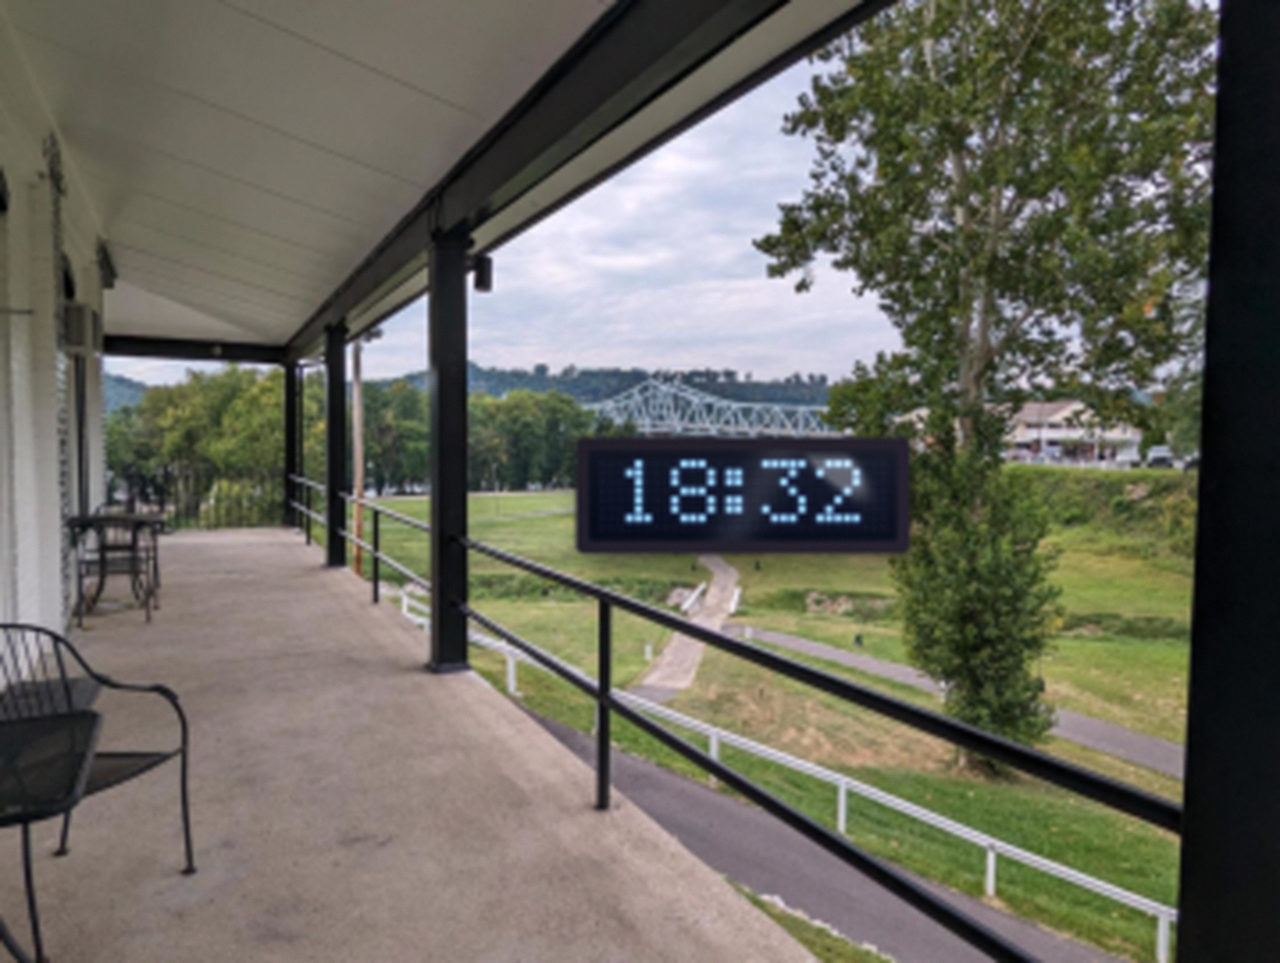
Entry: 18:32
